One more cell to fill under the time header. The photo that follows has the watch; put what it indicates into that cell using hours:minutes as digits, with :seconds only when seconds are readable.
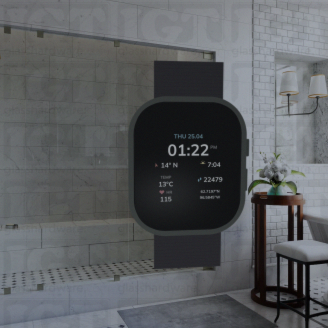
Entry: 1:22
